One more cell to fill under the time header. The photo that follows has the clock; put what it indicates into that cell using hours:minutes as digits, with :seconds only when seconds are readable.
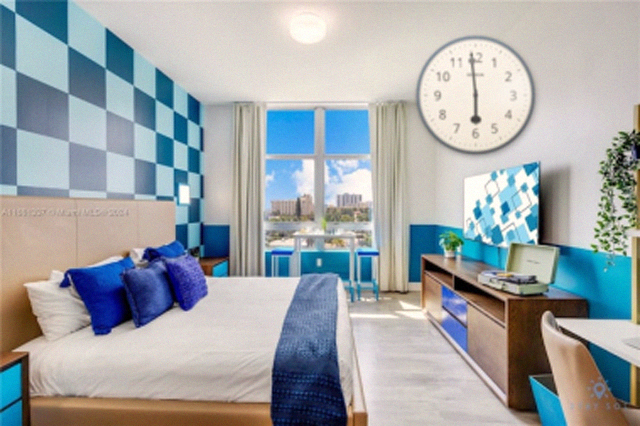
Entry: 5:59
